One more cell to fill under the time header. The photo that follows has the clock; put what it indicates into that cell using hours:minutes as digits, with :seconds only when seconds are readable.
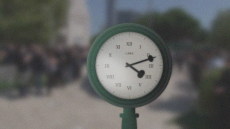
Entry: 4:12
